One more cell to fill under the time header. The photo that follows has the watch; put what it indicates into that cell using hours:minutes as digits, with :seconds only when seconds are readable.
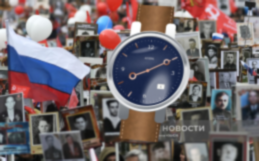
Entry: 8:10
